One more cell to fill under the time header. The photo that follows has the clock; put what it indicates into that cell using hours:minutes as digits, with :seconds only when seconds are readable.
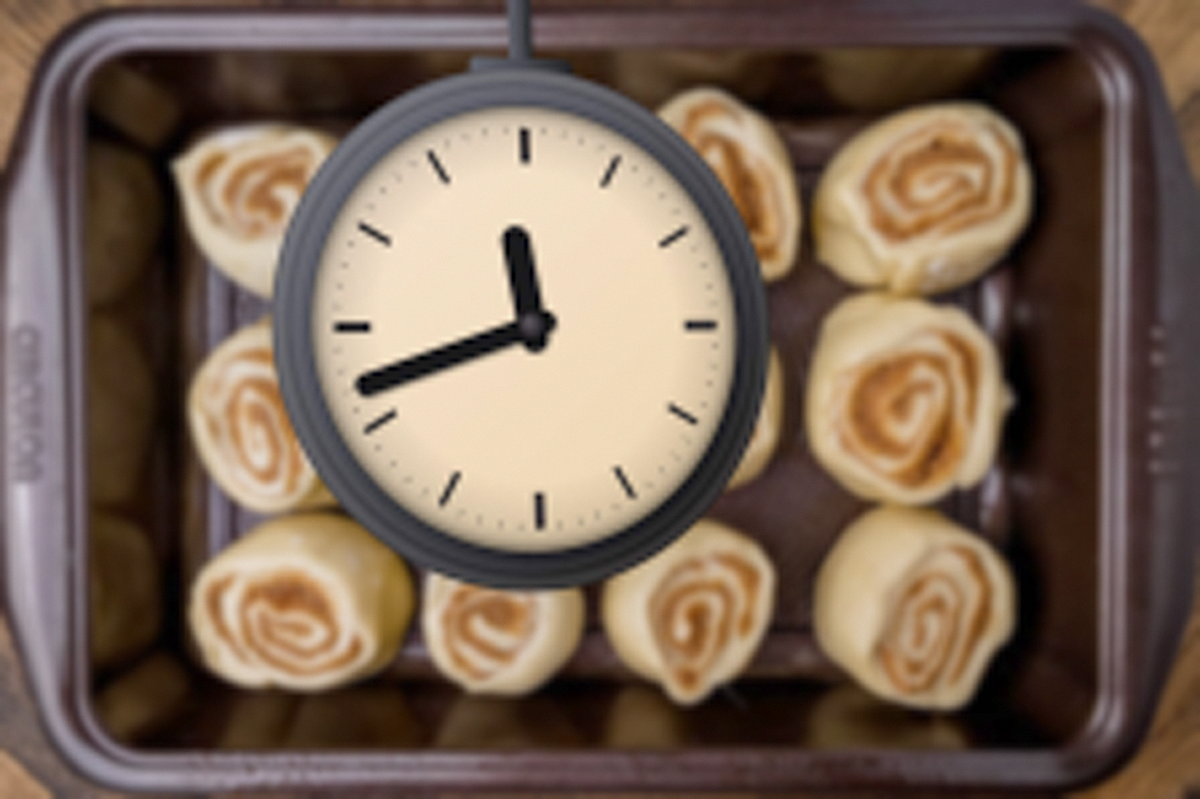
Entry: 11:42
